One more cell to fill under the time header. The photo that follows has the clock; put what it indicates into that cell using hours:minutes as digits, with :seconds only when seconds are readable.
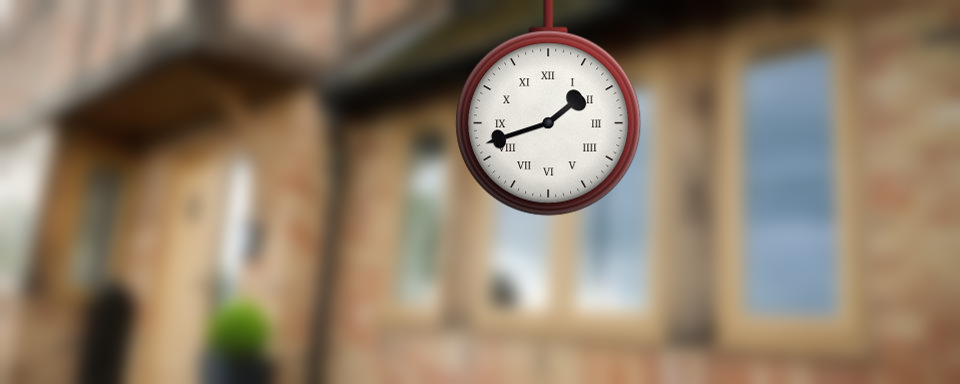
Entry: 1:42
